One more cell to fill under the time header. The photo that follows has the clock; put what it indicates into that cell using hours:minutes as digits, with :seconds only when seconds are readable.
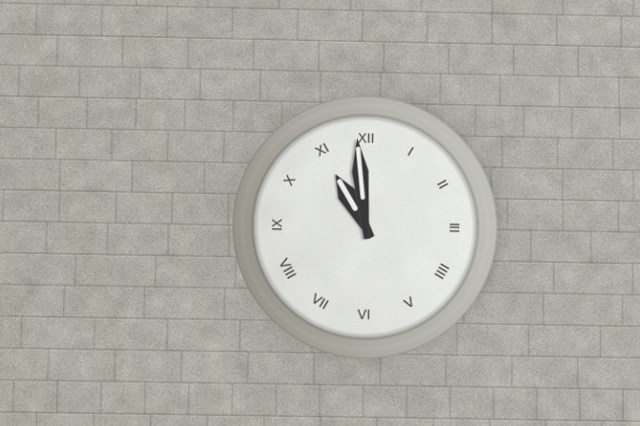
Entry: 10:59
